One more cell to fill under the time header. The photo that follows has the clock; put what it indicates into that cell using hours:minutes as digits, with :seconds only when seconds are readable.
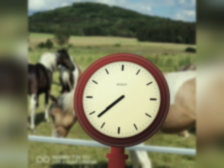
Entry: 7:38
